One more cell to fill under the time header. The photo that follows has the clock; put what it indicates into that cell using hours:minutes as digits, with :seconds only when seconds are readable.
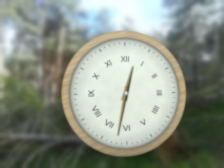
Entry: 12:32
